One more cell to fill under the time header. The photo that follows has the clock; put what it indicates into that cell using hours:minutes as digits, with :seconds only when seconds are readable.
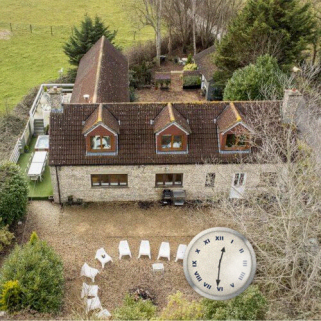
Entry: 12:31
